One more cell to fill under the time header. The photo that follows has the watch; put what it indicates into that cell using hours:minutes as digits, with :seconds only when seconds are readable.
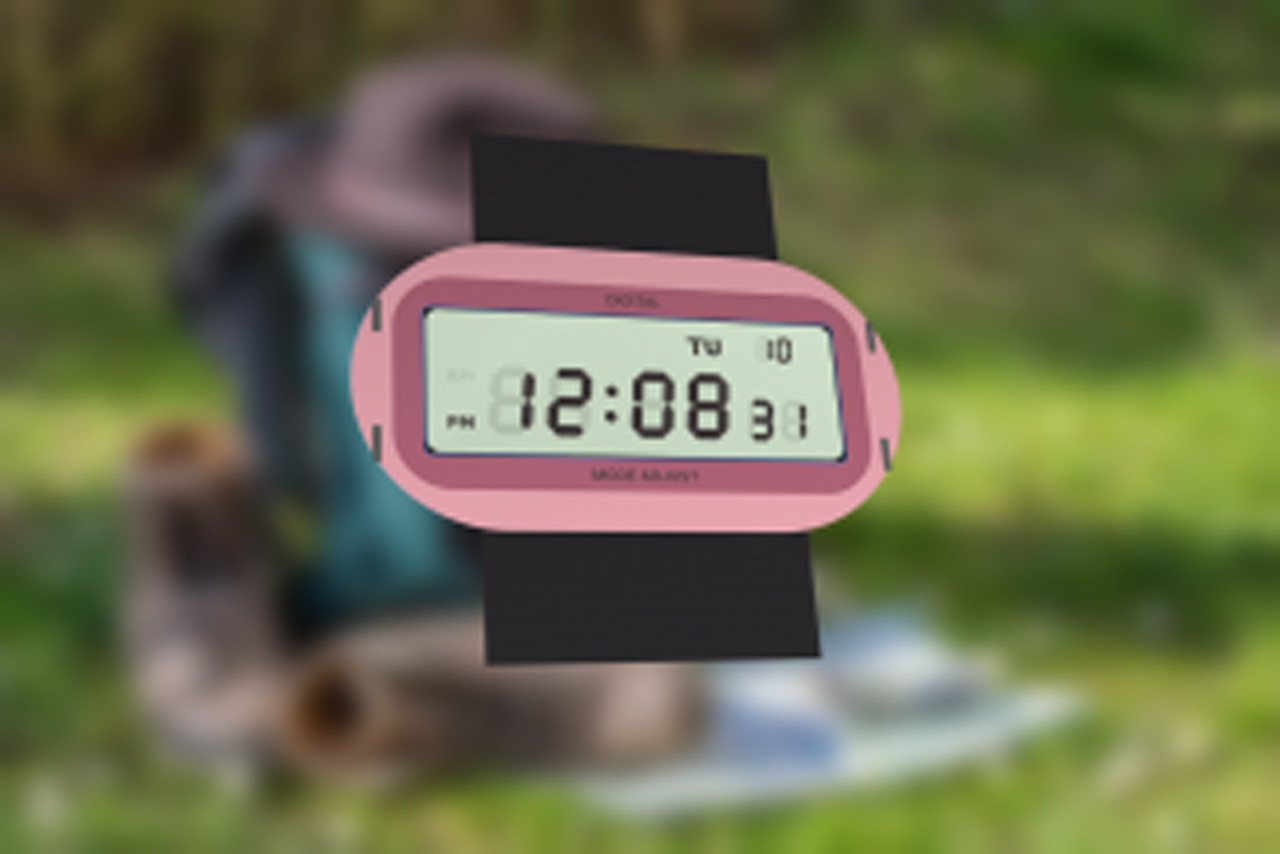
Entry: 12:08:31
